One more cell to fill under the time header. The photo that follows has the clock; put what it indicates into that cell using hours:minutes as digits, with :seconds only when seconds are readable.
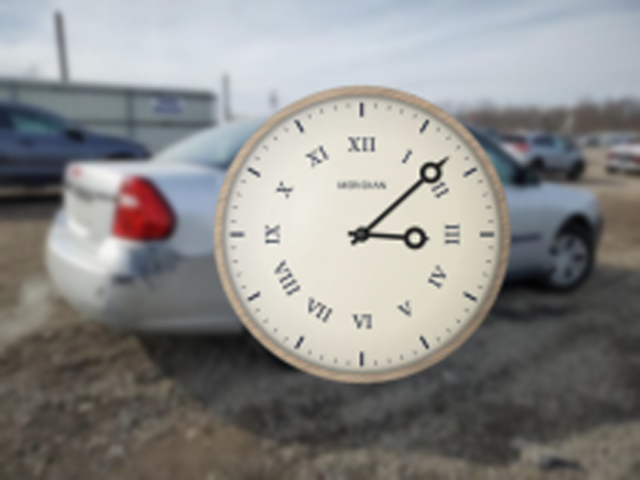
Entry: 3:08
